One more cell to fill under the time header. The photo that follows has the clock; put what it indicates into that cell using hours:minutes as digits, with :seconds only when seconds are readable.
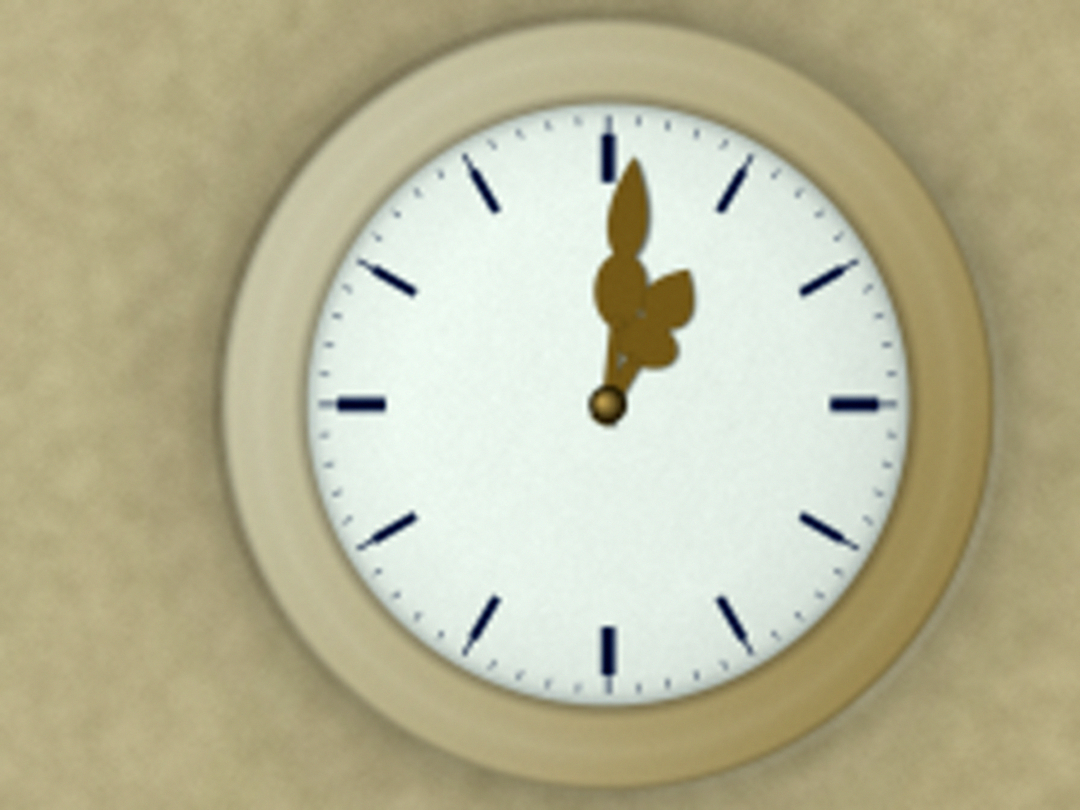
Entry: 1:01
